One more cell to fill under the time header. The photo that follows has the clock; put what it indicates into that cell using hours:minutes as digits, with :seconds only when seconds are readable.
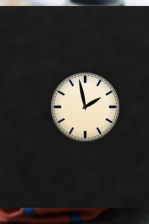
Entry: 1:58
